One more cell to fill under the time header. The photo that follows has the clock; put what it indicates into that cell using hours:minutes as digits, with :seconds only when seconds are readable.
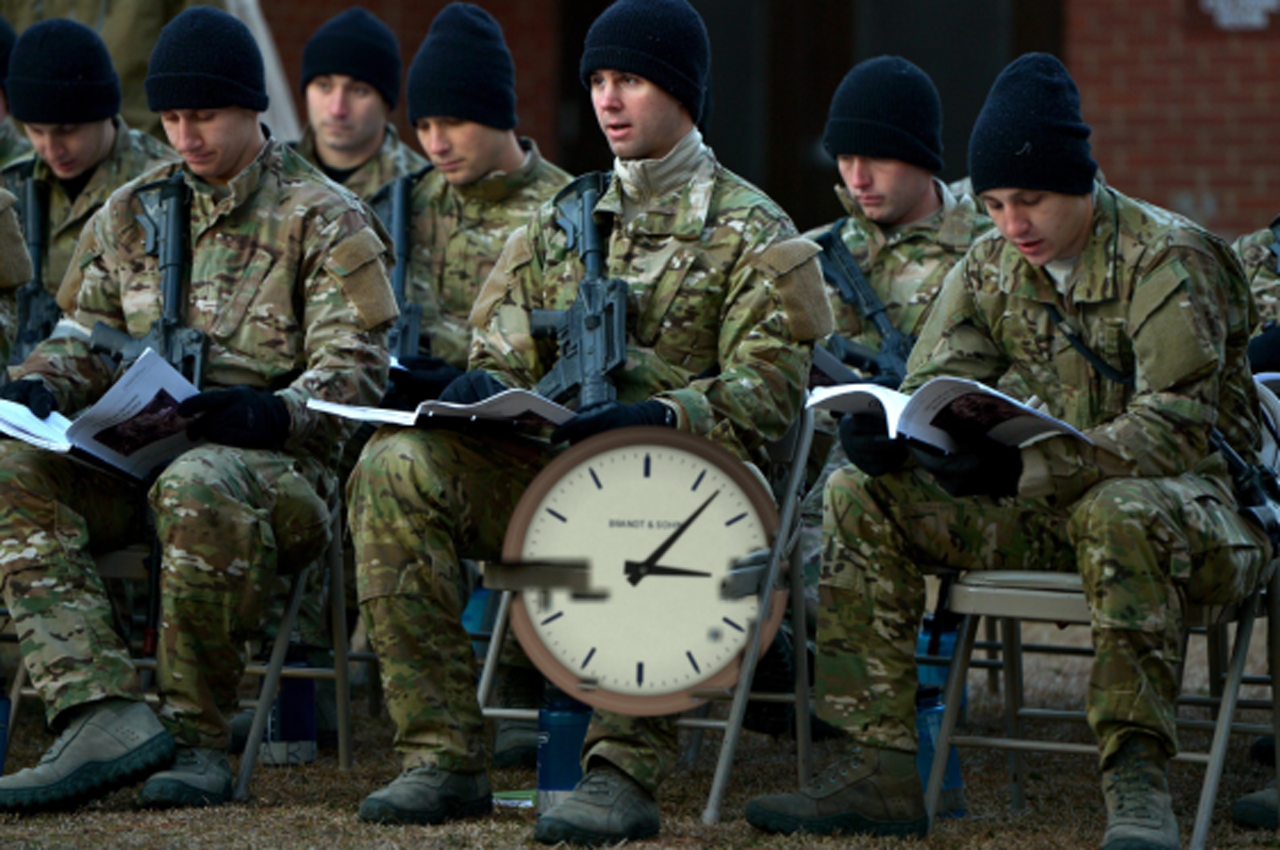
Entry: 3:07
